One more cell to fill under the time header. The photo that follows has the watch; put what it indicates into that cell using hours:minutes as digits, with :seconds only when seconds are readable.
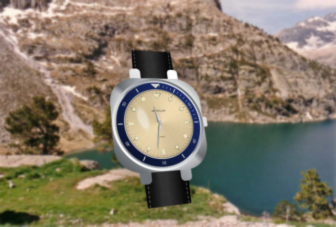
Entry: 11:32
